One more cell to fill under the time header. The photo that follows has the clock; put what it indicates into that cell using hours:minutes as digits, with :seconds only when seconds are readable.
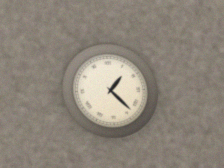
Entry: 1:23
